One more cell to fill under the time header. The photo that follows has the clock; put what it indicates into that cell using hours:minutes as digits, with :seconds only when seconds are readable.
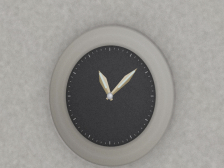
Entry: 11:08
